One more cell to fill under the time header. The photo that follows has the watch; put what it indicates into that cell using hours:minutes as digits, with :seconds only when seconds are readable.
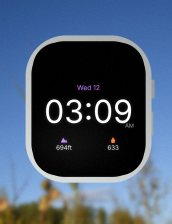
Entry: 3:09
